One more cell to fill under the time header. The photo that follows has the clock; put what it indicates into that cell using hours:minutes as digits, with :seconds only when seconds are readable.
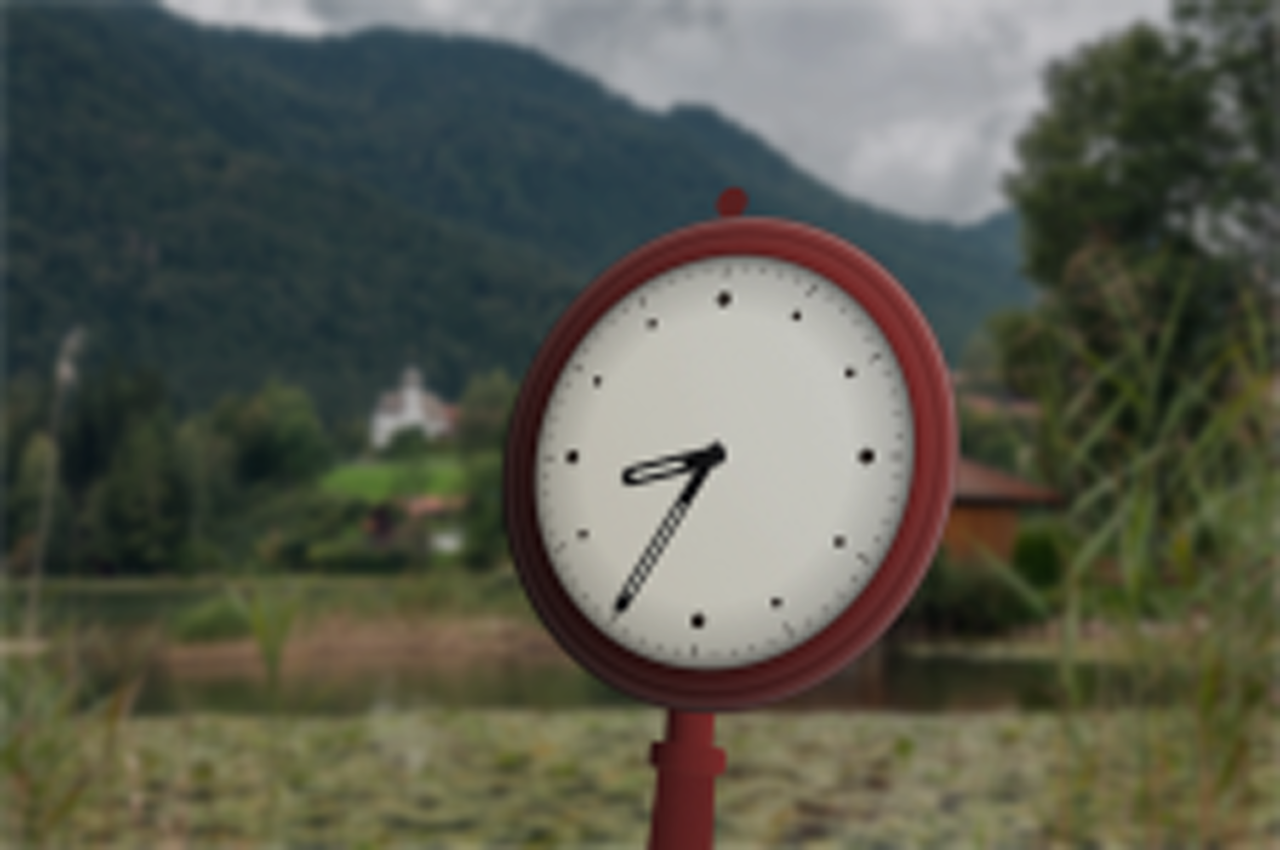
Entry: 8:35
